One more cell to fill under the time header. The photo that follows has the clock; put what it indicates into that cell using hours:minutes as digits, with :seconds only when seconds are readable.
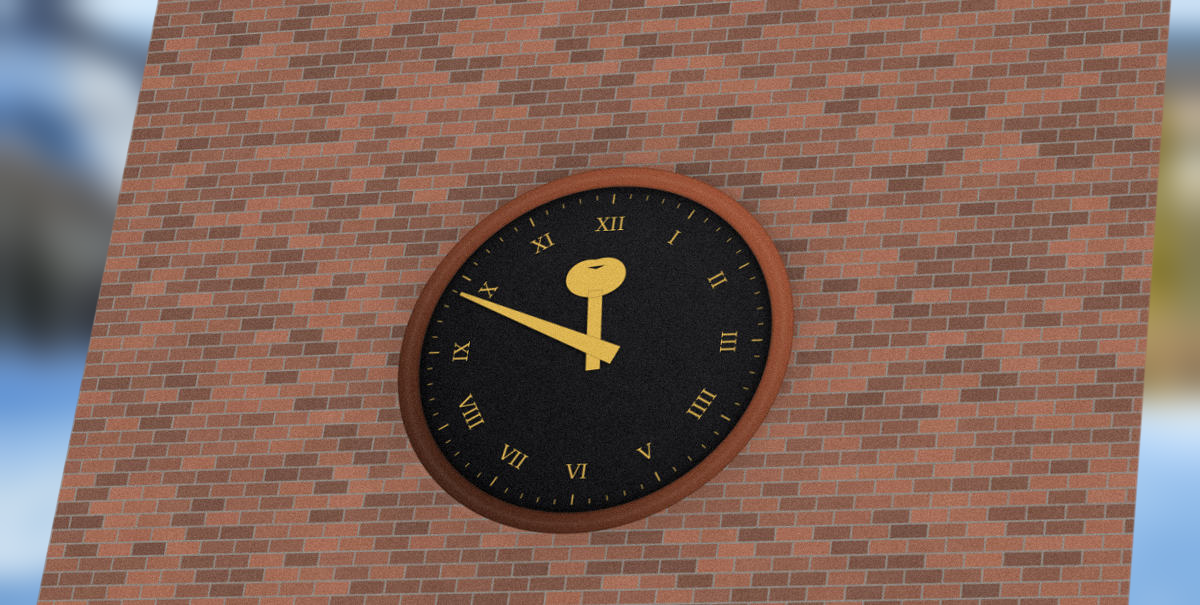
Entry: 11:49
